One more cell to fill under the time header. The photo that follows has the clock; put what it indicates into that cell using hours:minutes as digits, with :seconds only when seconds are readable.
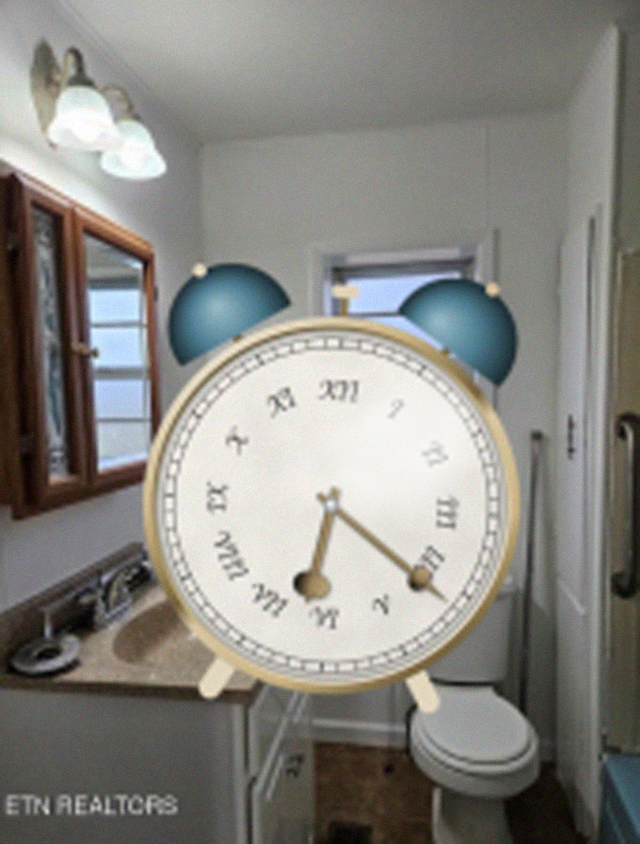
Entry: 6:21
